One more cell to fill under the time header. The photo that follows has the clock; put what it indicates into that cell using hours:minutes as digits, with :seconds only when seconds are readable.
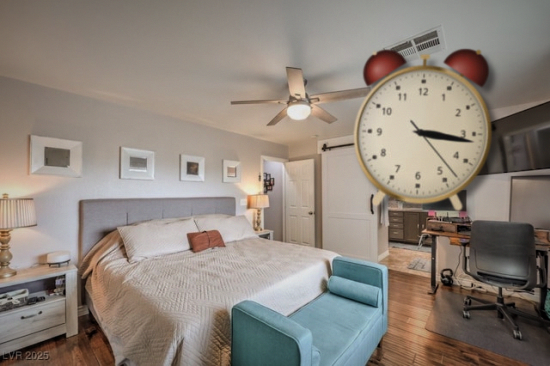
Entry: 3:16:23
